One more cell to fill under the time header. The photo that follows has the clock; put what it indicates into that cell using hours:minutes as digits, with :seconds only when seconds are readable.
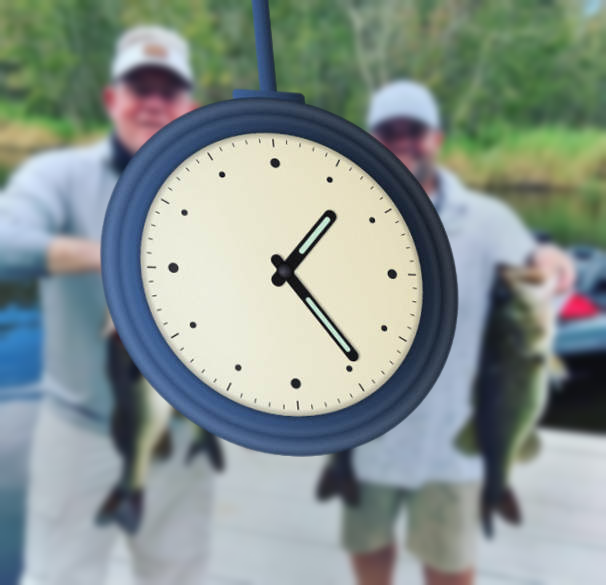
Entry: 1:24
